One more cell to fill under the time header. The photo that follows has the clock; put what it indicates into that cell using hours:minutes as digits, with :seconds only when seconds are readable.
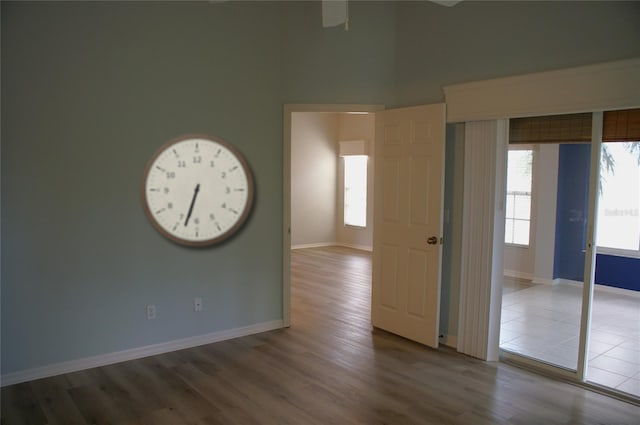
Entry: 6:33
